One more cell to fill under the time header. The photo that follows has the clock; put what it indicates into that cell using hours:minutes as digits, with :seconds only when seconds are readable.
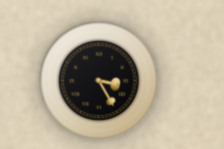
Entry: 3:25
